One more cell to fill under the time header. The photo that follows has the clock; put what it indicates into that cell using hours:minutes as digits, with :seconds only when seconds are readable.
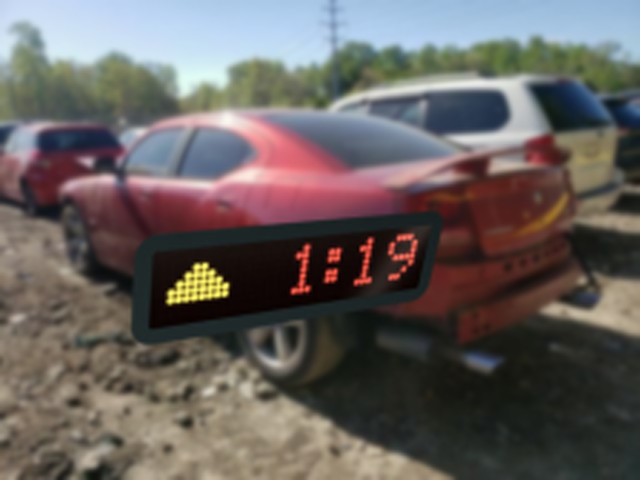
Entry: 1:19
